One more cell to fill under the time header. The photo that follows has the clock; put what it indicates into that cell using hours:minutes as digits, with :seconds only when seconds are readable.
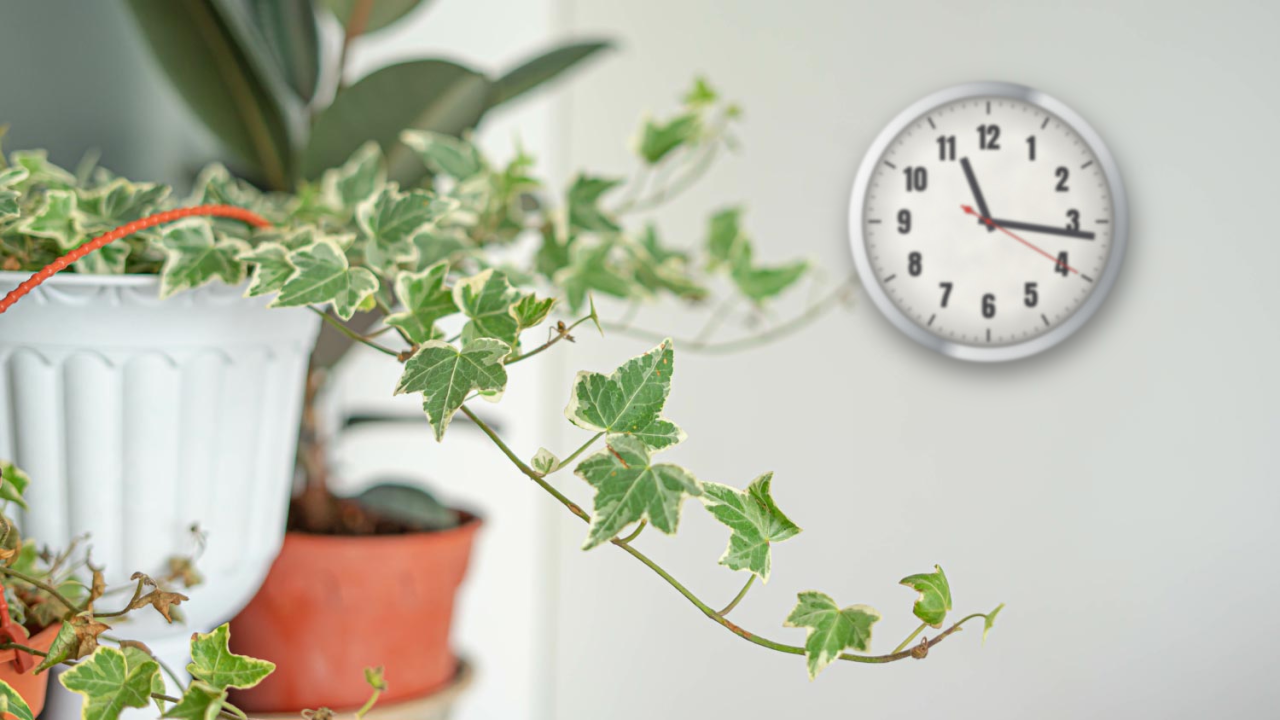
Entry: 11:16:20
